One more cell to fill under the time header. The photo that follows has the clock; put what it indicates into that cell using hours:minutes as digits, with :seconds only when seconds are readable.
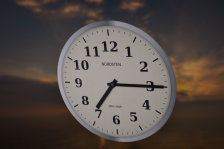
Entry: 7:15
